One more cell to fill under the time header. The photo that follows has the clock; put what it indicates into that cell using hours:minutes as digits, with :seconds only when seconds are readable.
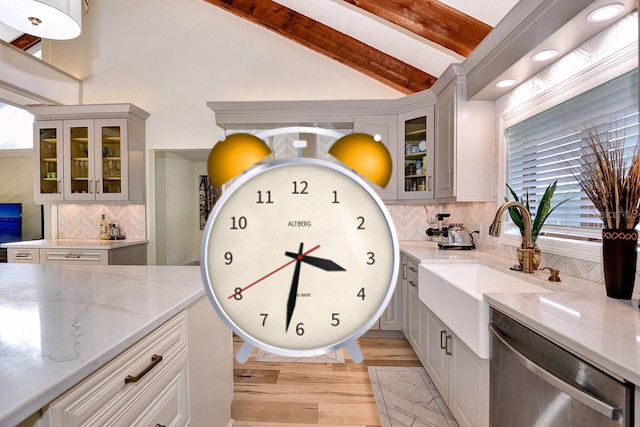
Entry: 3:31:40
